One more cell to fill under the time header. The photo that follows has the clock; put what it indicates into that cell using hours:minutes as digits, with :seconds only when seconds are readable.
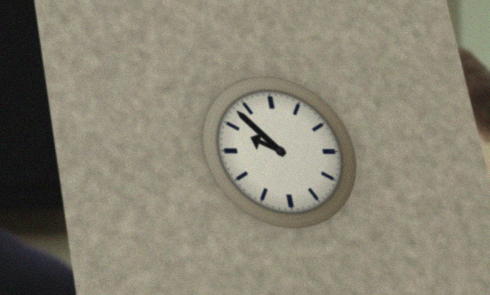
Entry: 9:53
